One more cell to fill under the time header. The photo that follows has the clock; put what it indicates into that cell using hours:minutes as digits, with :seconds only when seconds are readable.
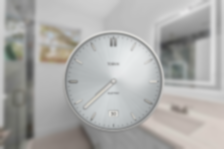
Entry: 7:38
